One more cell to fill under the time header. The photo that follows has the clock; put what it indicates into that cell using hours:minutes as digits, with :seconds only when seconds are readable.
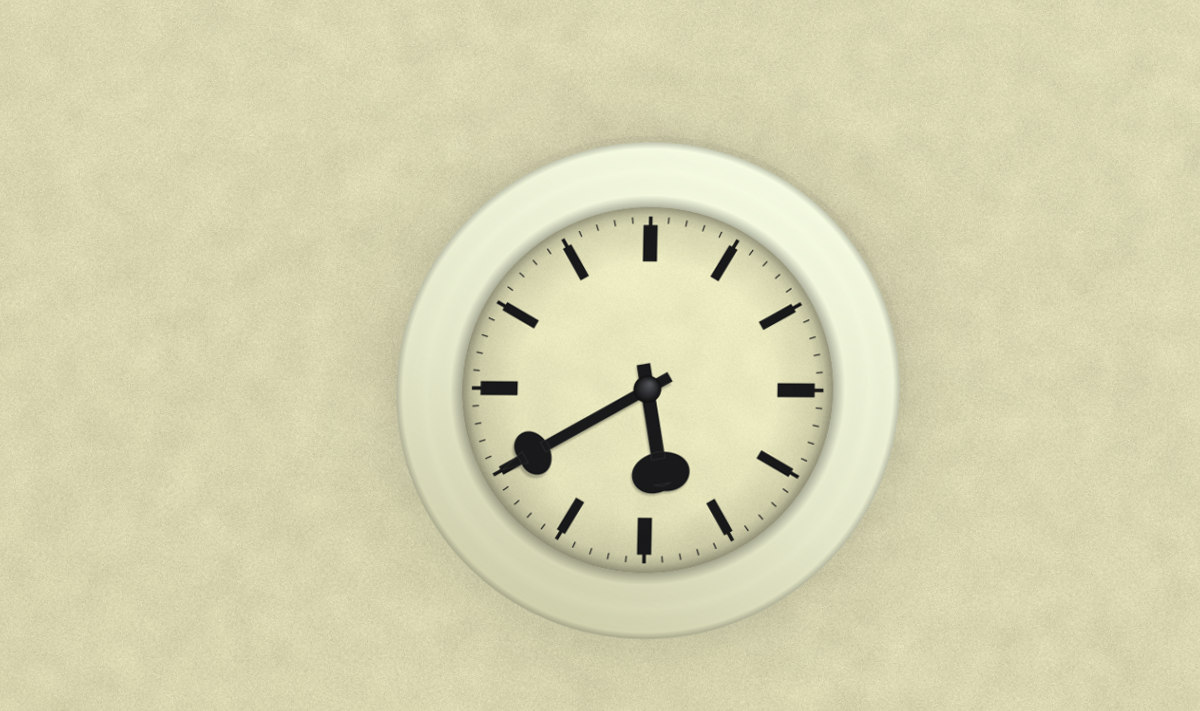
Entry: 5:40
